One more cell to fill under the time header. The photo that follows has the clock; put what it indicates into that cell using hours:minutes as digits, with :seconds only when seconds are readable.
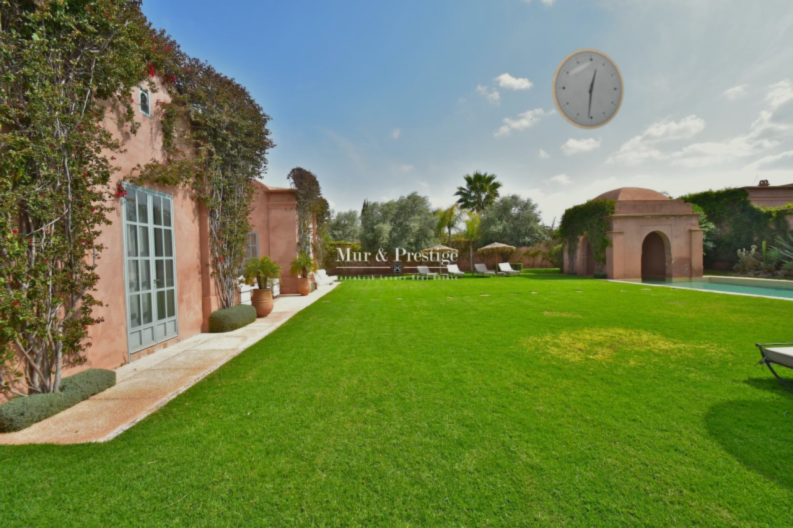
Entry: 12:31
